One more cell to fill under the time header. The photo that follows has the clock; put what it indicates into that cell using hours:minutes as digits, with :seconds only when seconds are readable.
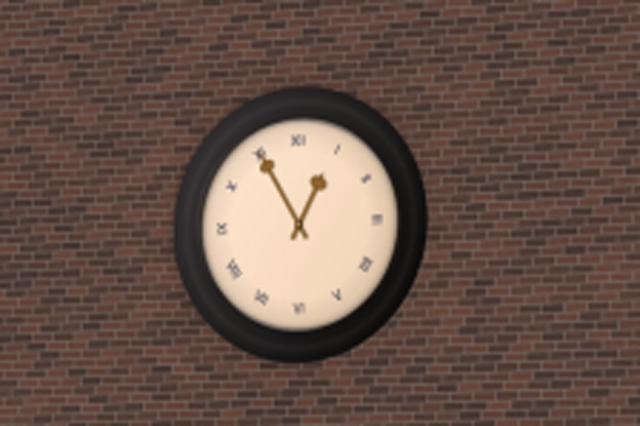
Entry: 12:55
